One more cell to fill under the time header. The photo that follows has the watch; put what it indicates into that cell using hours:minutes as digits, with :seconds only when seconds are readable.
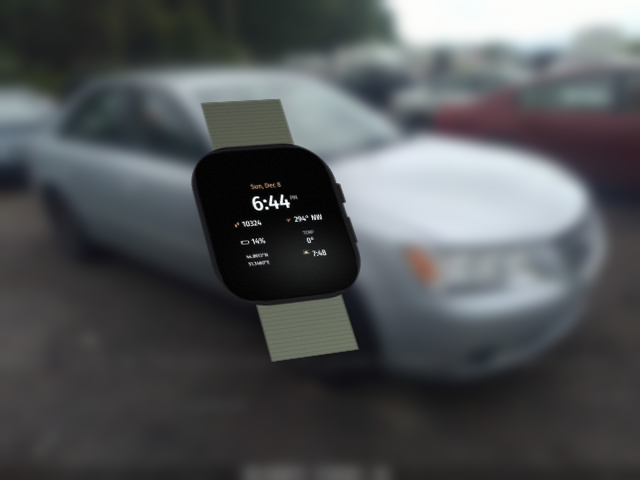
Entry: 6:44
